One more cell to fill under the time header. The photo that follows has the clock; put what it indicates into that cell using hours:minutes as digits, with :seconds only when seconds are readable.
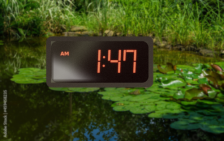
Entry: 1:47
